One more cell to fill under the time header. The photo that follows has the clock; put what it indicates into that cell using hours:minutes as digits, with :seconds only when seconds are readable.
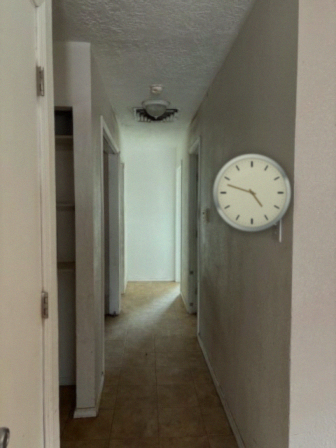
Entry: 4:48
